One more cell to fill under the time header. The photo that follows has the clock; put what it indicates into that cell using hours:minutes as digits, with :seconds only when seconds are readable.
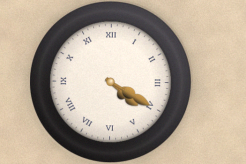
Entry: 4:20
